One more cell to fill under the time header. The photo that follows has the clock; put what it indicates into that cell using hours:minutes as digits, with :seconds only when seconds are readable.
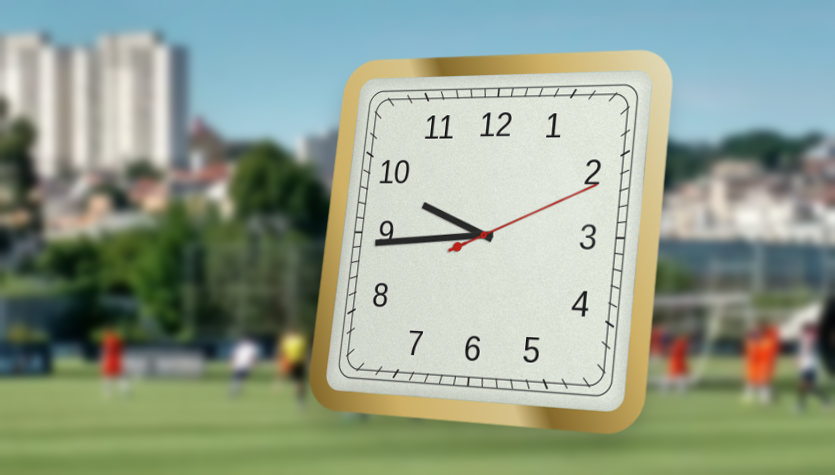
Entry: 9:44:11
